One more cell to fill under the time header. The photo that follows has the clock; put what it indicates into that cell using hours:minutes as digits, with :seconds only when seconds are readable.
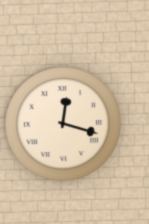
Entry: 12:18
